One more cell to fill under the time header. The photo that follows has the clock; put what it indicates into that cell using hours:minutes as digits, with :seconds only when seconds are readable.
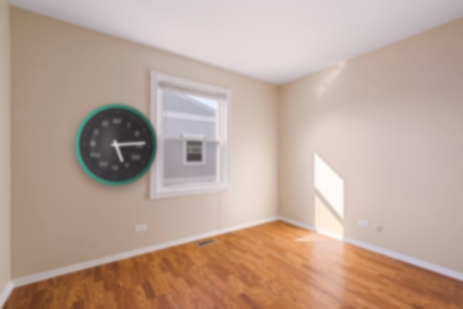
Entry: 5:14
